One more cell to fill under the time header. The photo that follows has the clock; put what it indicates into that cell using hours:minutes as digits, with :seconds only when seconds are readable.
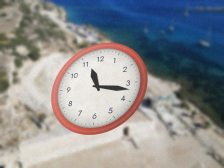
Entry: 11:17
